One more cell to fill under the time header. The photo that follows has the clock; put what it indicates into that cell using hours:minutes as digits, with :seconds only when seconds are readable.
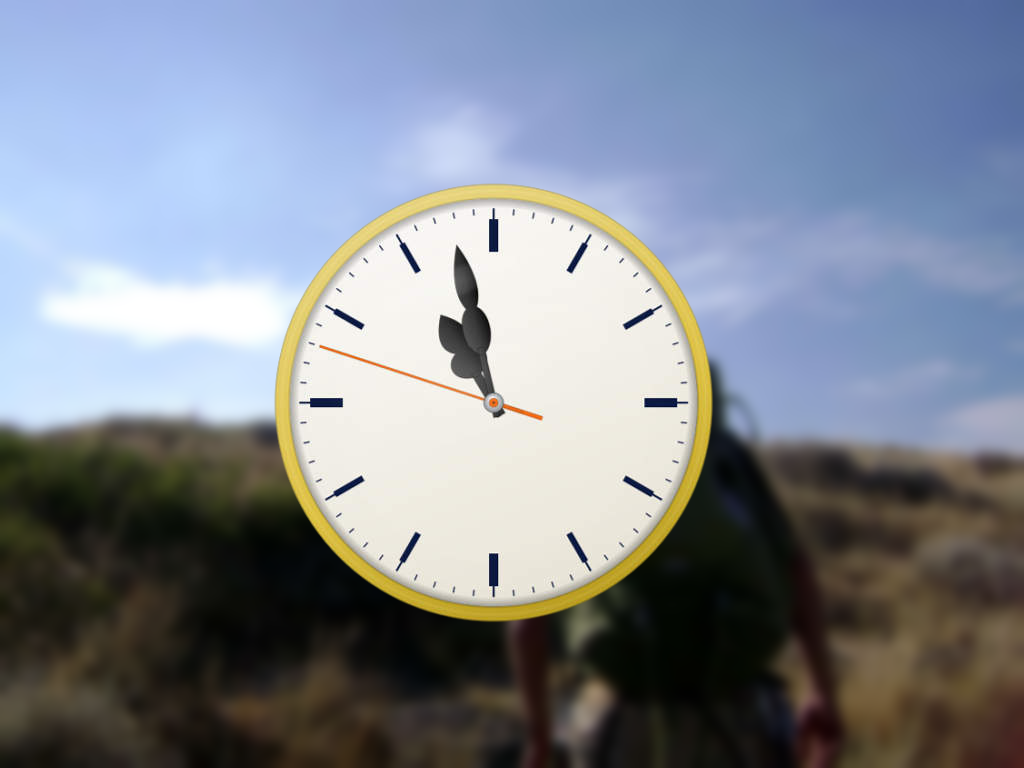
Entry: 10:57:48
